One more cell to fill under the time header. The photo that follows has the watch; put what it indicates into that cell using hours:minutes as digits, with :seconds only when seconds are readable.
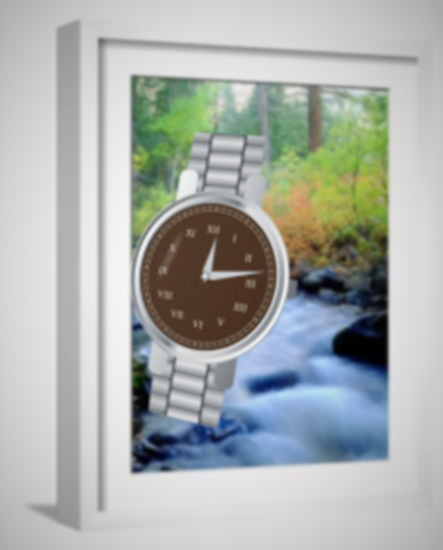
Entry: 12:13
